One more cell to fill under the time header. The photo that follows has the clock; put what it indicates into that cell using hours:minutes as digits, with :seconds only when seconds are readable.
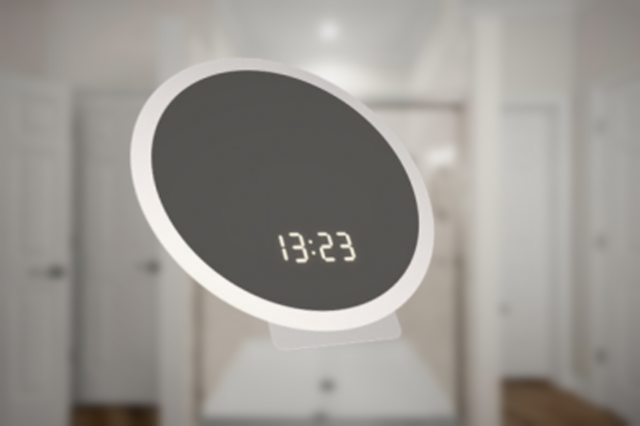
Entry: 13:23
